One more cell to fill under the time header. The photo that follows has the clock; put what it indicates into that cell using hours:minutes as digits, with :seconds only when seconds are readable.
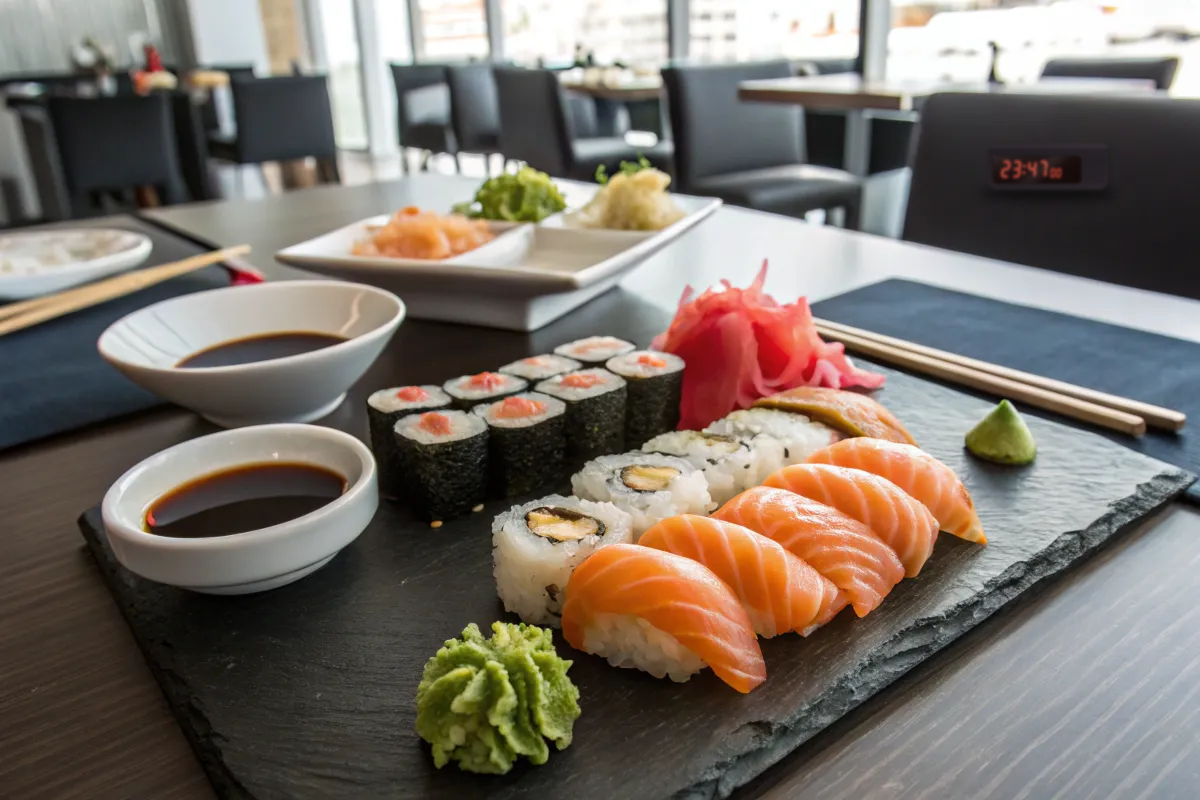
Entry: 23:47
